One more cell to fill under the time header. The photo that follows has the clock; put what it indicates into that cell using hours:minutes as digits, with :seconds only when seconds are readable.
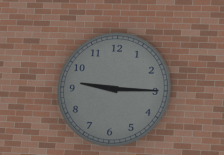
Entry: 9:15
